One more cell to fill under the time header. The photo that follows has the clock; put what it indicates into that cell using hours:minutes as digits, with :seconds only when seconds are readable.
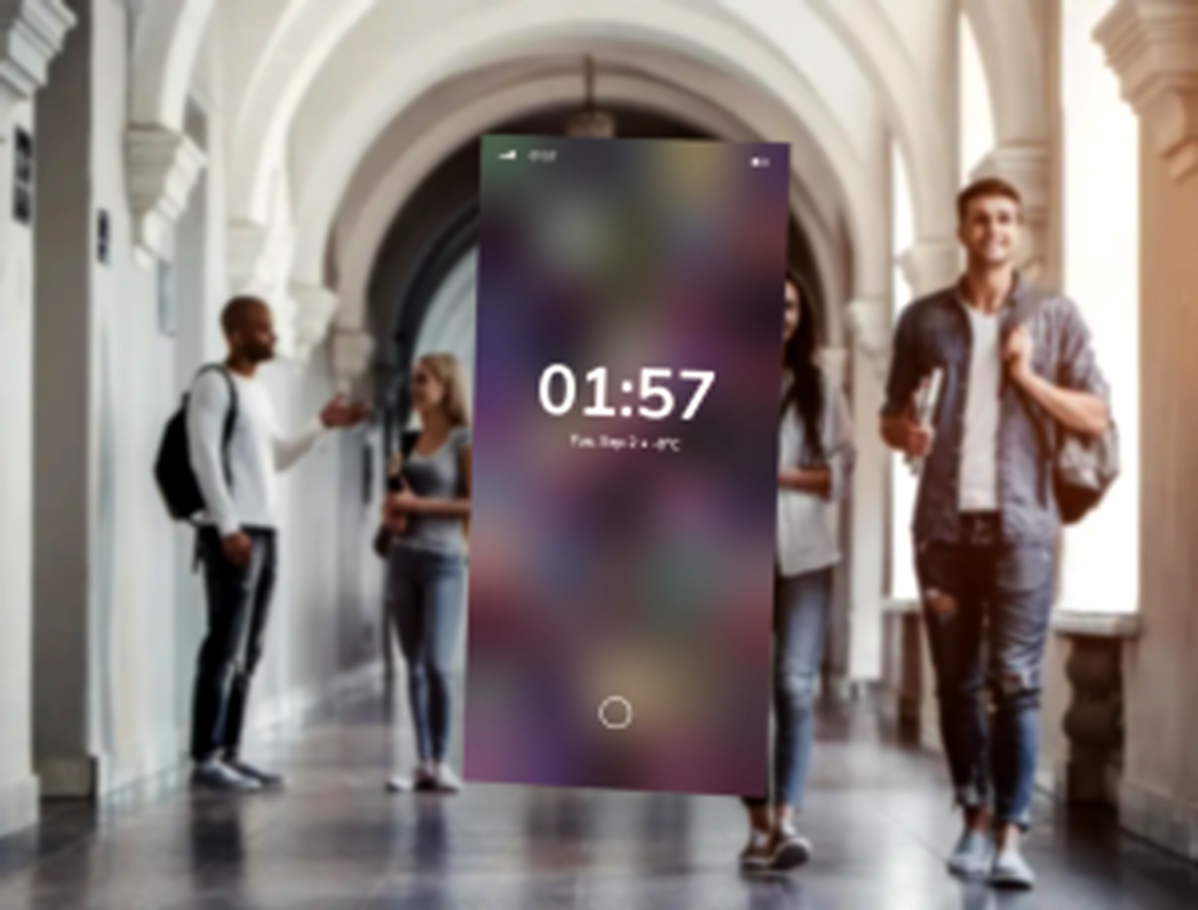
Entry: 1:57
